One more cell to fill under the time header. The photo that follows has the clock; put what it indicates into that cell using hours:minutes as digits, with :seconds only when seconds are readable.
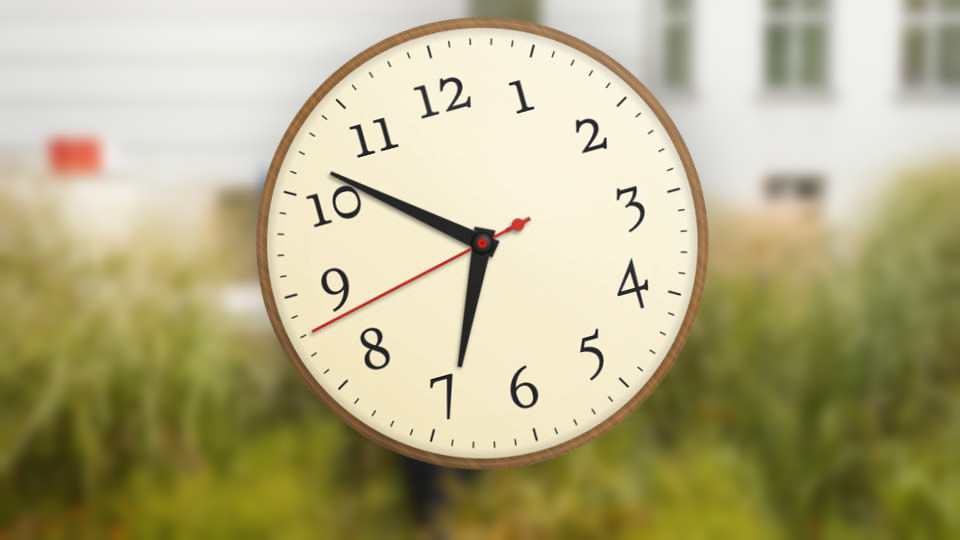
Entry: 6:51:43
